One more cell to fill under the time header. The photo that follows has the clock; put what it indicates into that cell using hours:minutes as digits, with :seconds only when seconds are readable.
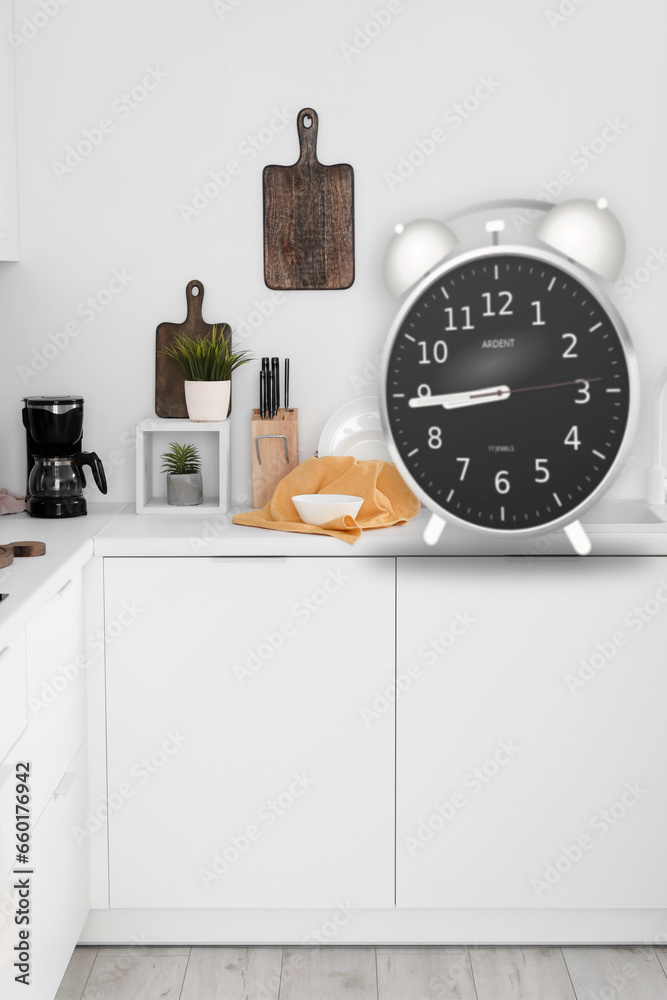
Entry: 8:44:14
